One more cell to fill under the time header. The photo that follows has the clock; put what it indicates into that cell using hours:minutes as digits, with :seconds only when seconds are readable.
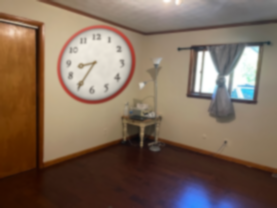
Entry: 8:35
